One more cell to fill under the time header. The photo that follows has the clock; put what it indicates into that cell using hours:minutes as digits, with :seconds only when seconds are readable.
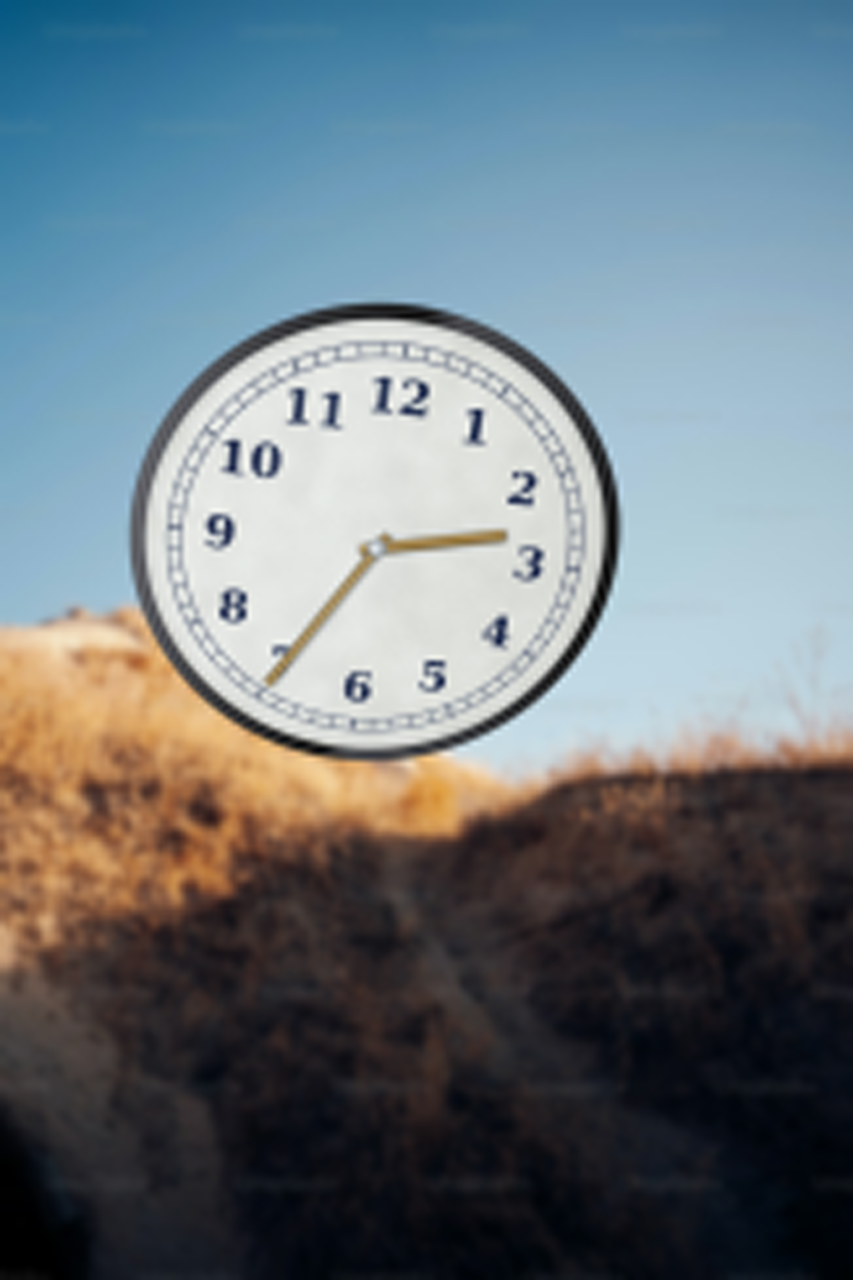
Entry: 2:35
